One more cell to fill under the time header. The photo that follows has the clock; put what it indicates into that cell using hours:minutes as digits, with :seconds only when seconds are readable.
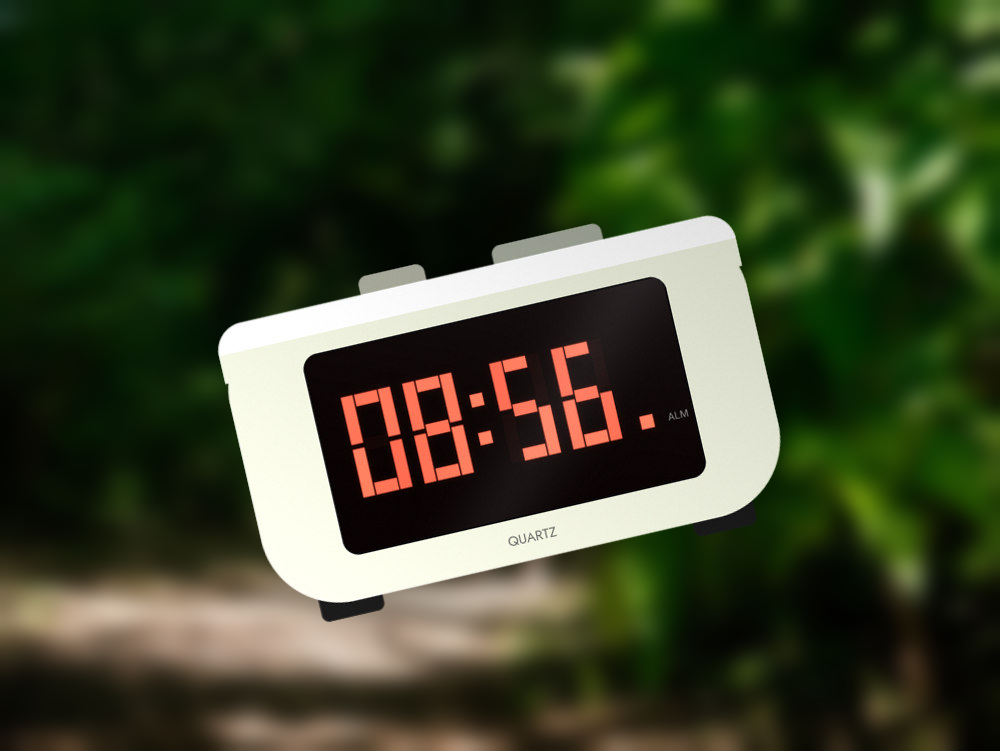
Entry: 8:56
